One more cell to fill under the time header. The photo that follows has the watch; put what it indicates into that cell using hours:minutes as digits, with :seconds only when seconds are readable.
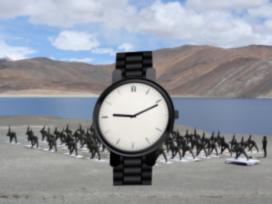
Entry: 9:11
